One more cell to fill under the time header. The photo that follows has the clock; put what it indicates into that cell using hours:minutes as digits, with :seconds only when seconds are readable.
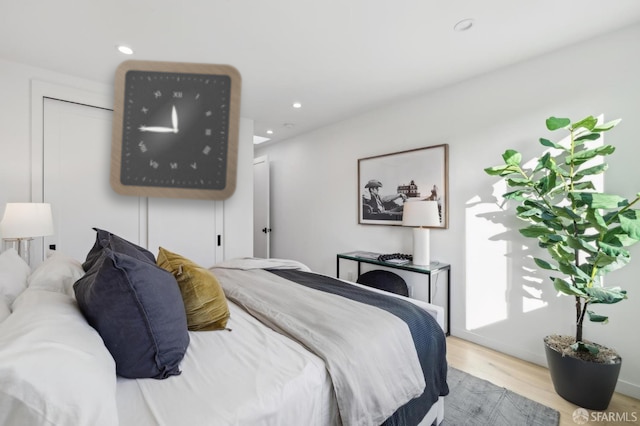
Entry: 11:45
